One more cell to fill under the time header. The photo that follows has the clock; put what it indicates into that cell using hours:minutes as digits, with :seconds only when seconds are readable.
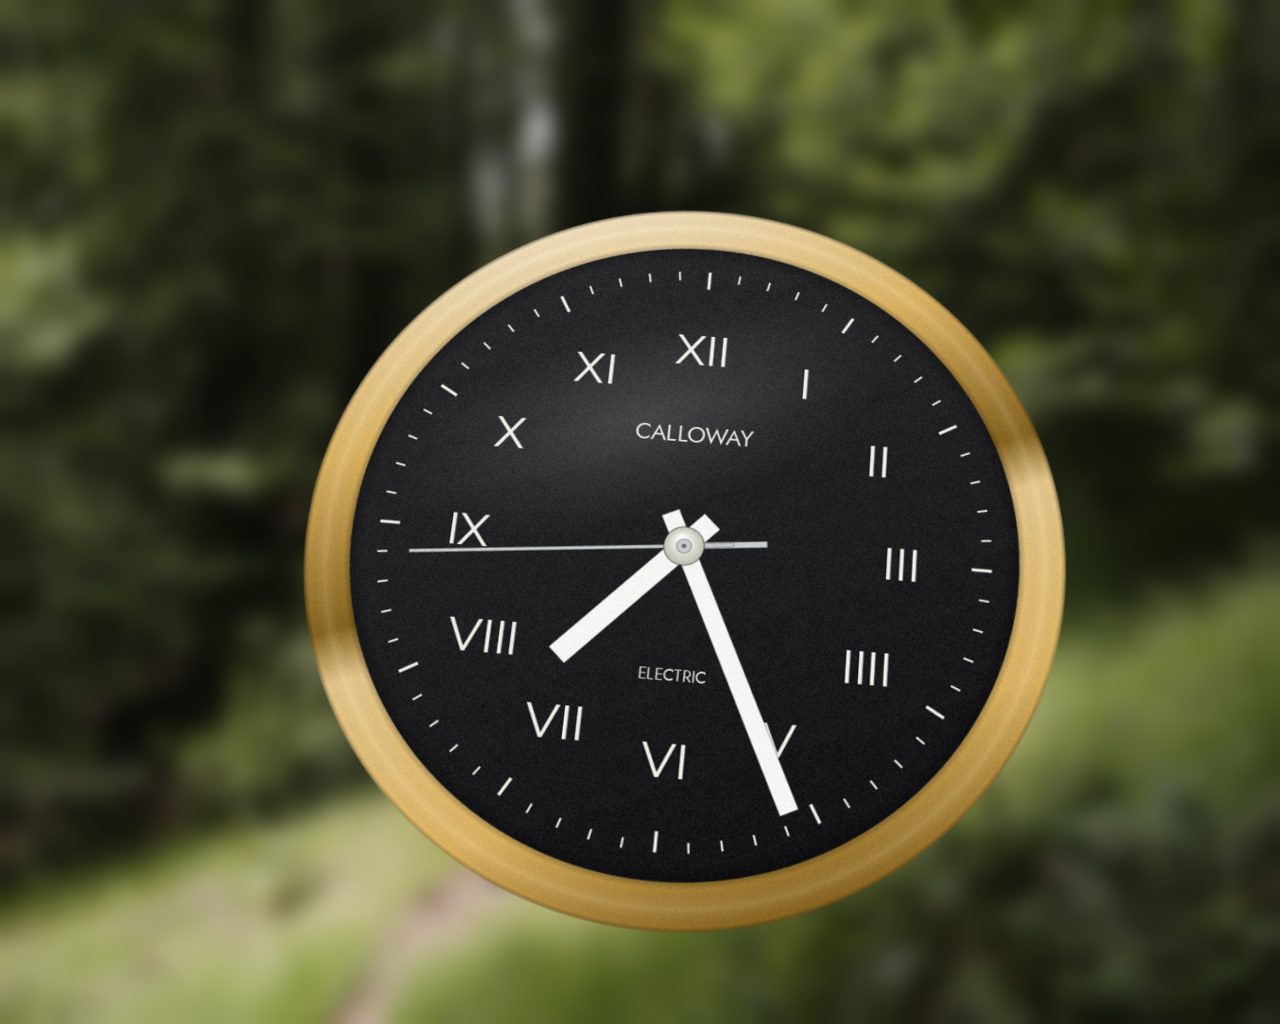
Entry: 7:25:44
